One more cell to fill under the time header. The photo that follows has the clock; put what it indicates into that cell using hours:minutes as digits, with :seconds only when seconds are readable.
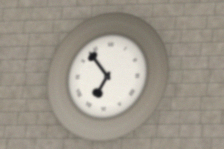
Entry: 6:53
